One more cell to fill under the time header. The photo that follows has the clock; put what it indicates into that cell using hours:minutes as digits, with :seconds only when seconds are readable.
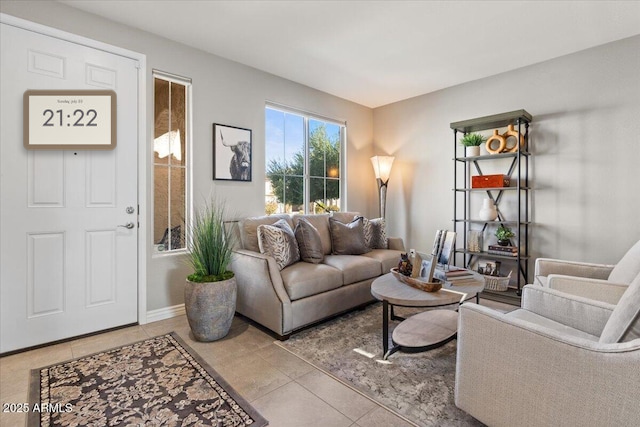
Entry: 21:22
